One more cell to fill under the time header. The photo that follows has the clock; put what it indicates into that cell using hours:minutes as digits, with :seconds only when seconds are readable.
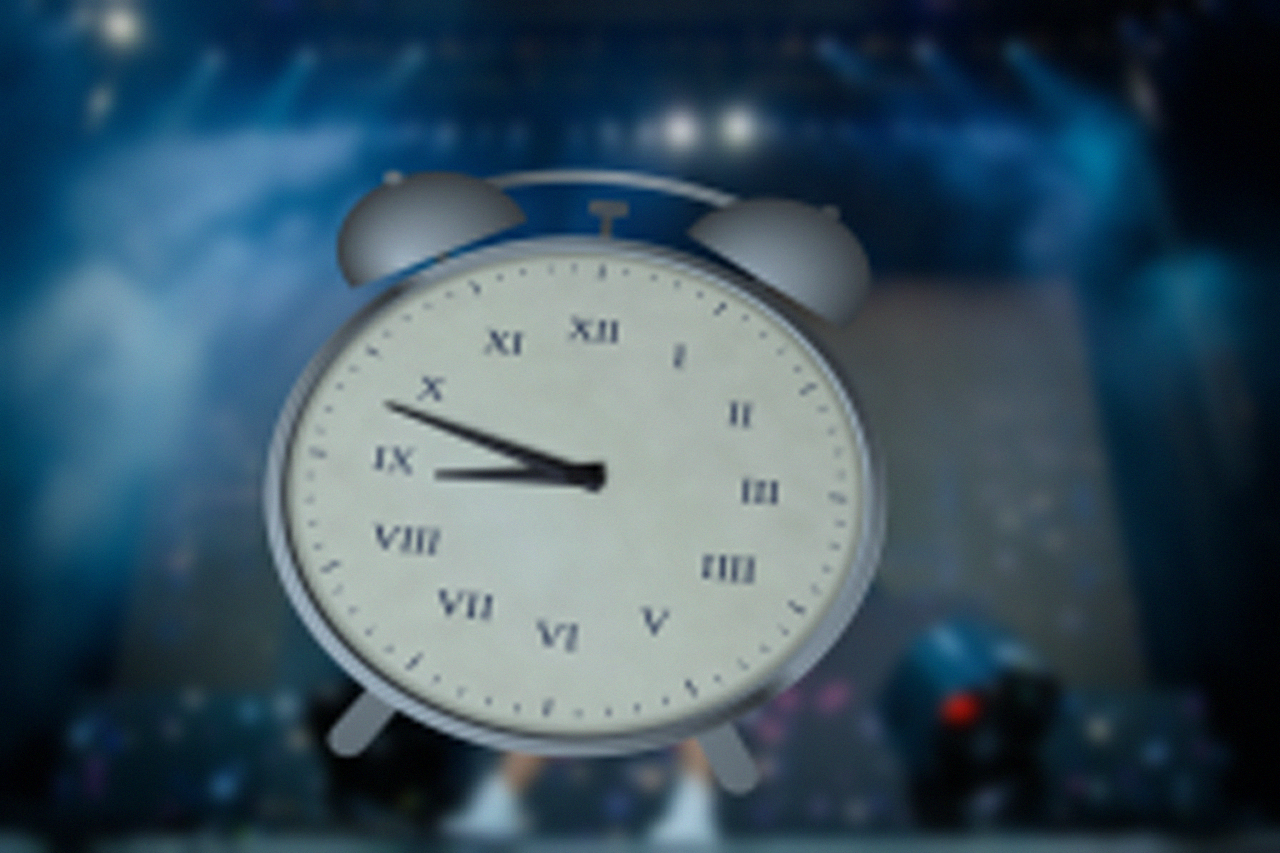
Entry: 8:48
